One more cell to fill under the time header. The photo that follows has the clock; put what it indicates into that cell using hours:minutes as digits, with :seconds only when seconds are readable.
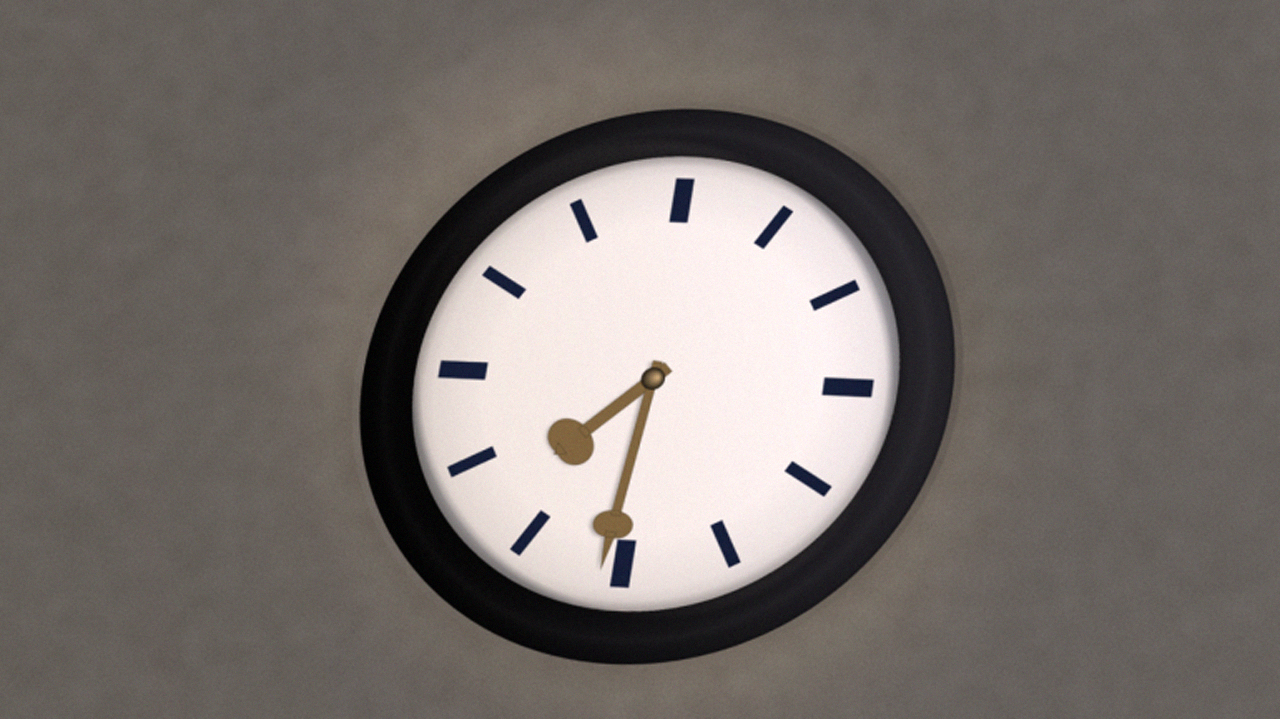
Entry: 7:31
